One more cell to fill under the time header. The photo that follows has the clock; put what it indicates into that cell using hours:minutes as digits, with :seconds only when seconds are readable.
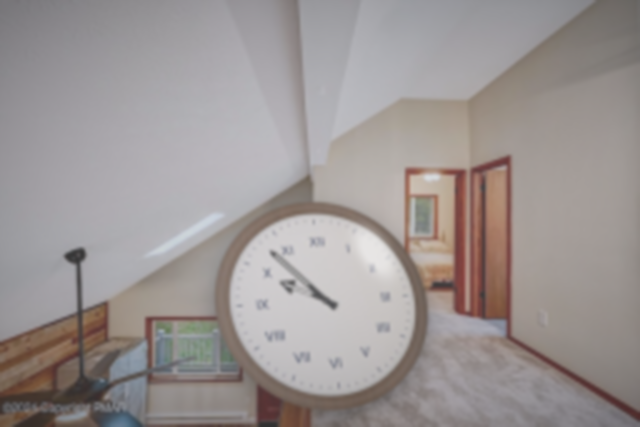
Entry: 9:53
